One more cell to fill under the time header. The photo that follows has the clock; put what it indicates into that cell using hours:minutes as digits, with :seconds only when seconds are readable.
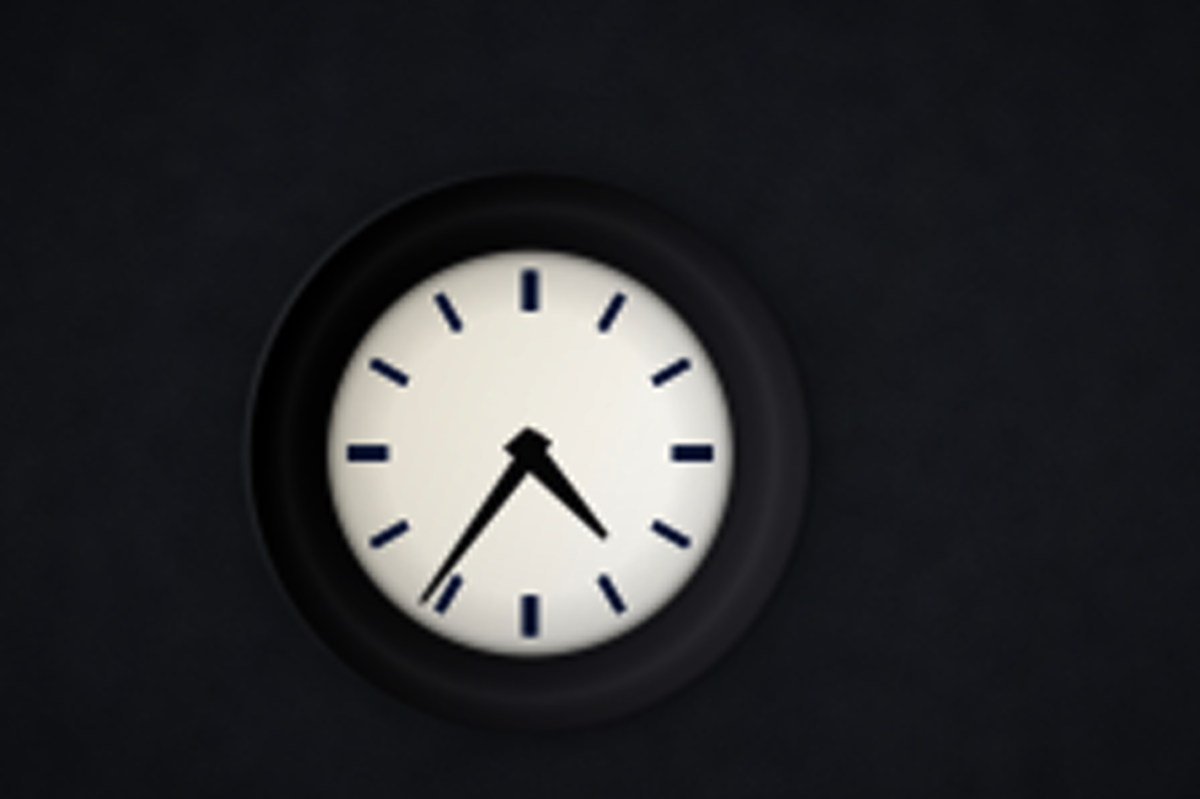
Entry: 4:36
